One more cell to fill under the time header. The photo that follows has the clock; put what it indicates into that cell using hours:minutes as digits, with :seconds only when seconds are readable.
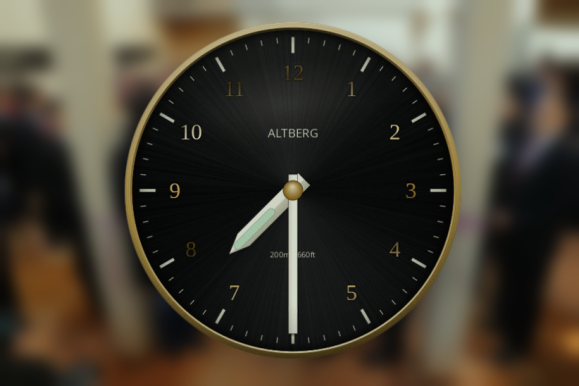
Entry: 7:30
